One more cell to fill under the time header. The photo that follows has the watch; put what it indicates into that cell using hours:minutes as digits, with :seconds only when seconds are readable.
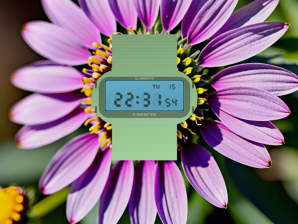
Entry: 22:31:54
